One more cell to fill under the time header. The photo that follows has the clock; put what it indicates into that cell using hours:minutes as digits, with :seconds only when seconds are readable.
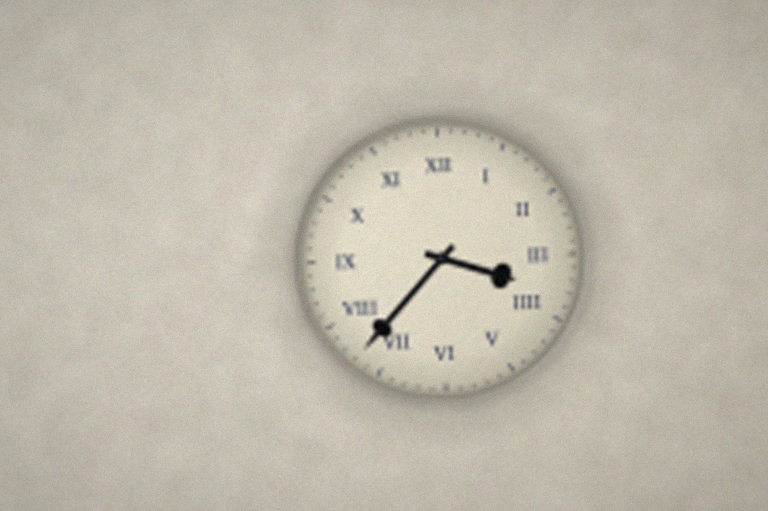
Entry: 3:37
